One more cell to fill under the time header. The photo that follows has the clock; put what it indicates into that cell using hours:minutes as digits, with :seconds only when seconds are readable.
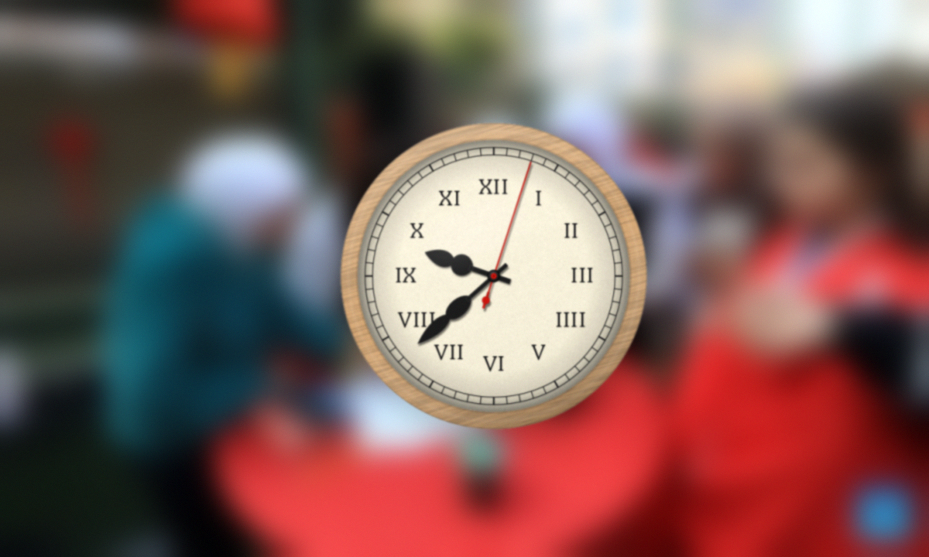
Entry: 9:38:03
